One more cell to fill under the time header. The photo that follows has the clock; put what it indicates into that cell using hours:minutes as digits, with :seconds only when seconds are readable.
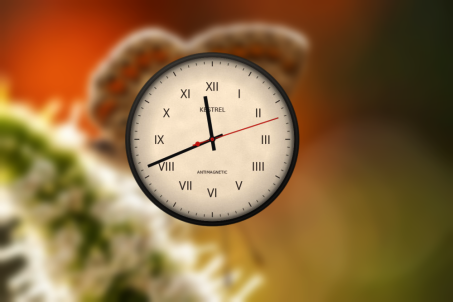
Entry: 11:41:12
